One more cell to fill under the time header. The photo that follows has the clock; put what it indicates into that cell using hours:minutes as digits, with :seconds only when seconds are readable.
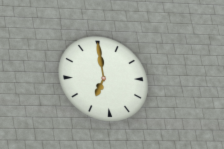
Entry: 7:00
